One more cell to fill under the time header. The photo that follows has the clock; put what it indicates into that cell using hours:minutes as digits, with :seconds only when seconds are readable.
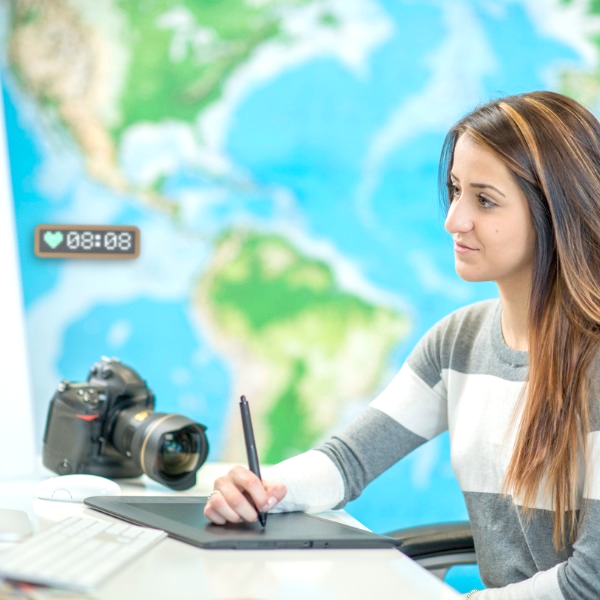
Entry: 8:08
